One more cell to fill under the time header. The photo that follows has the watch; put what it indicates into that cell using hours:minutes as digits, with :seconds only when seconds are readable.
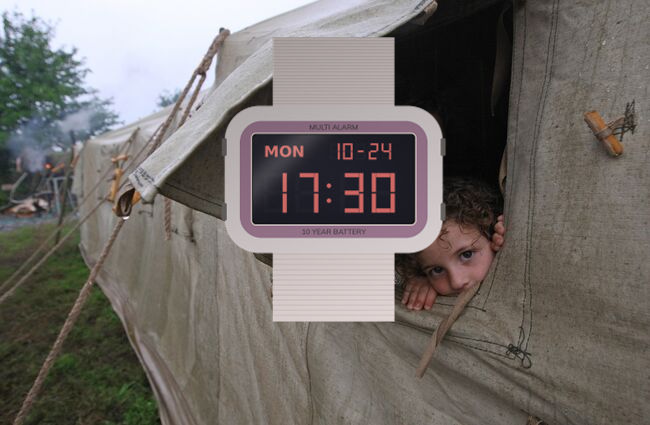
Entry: 17:30
